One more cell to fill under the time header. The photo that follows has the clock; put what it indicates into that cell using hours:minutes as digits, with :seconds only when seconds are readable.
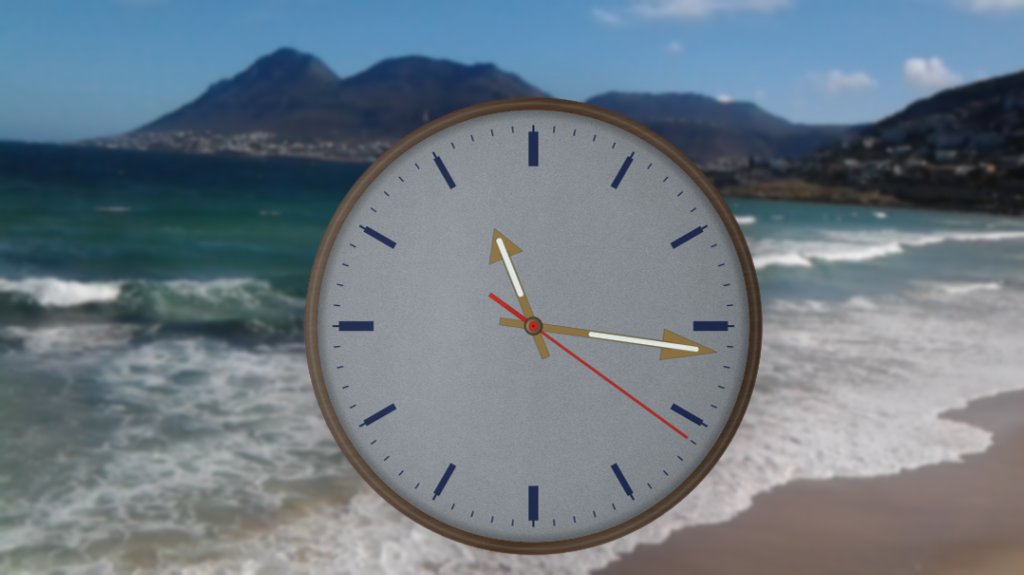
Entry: 11:16:21
